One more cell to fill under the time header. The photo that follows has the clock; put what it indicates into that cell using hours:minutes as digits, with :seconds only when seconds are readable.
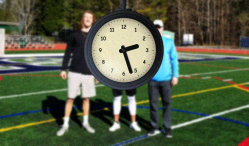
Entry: 2:27
